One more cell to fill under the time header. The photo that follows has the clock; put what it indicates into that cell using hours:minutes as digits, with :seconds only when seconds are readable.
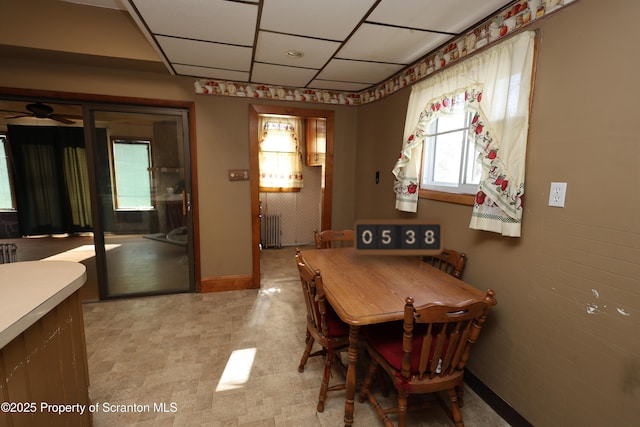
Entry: 5:38
